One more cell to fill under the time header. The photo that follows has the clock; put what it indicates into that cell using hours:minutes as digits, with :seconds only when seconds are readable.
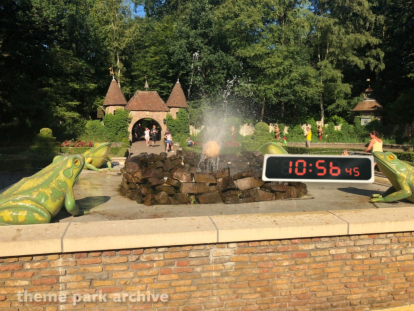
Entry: 10:56:45
